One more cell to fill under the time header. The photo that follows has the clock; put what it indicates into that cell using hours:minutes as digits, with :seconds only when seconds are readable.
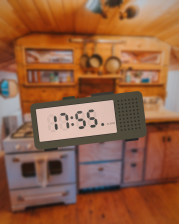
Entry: 17:55
